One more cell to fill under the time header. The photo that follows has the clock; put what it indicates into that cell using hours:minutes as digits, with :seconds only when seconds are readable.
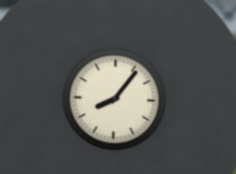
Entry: 8:06
